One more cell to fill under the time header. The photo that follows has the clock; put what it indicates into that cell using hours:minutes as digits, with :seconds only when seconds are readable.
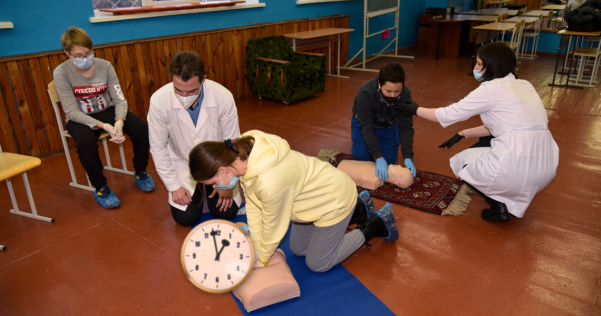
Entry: 12:58
